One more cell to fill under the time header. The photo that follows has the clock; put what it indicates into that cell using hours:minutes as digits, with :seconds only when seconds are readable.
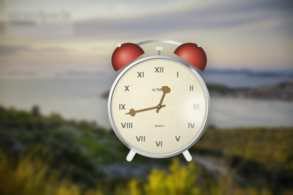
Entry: 12:43
